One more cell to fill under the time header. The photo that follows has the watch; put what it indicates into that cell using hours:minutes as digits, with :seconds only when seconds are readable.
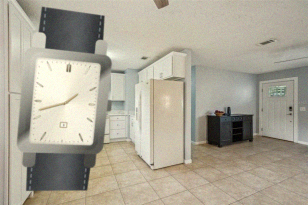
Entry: 1:42
